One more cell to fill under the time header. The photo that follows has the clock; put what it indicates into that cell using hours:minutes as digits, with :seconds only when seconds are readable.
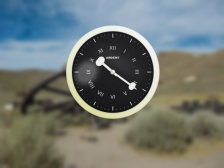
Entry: 10:21
